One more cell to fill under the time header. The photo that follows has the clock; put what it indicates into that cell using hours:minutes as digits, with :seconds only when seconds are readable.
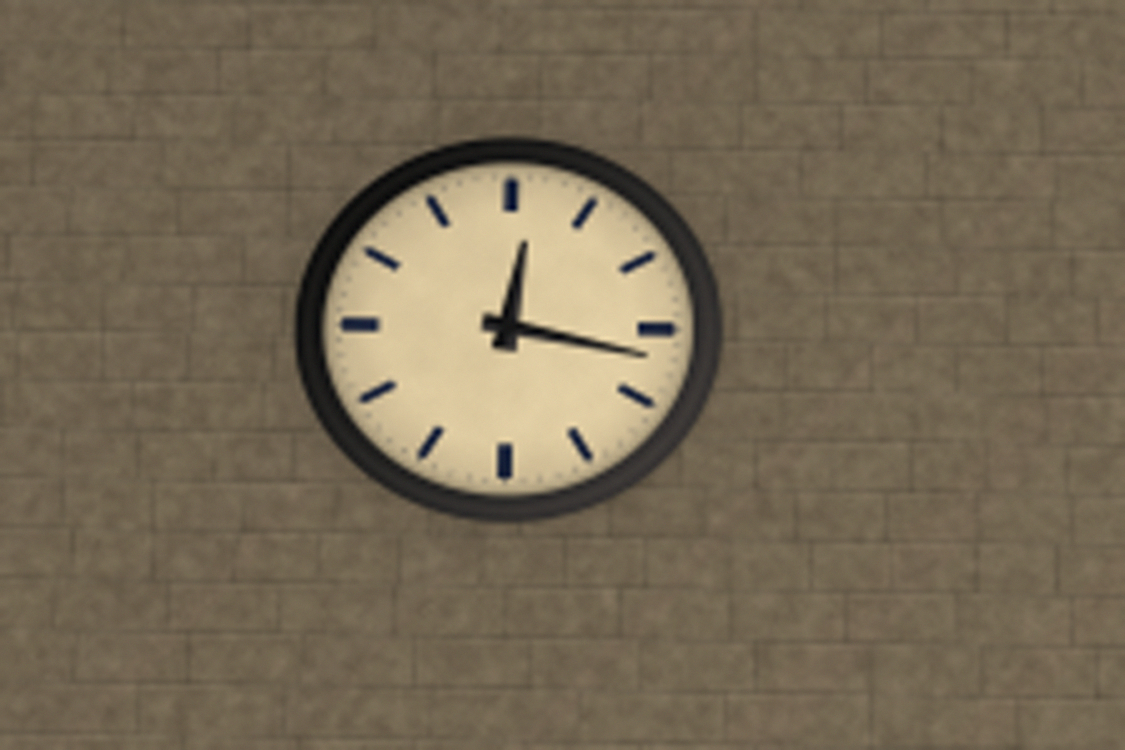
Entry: 12:17
